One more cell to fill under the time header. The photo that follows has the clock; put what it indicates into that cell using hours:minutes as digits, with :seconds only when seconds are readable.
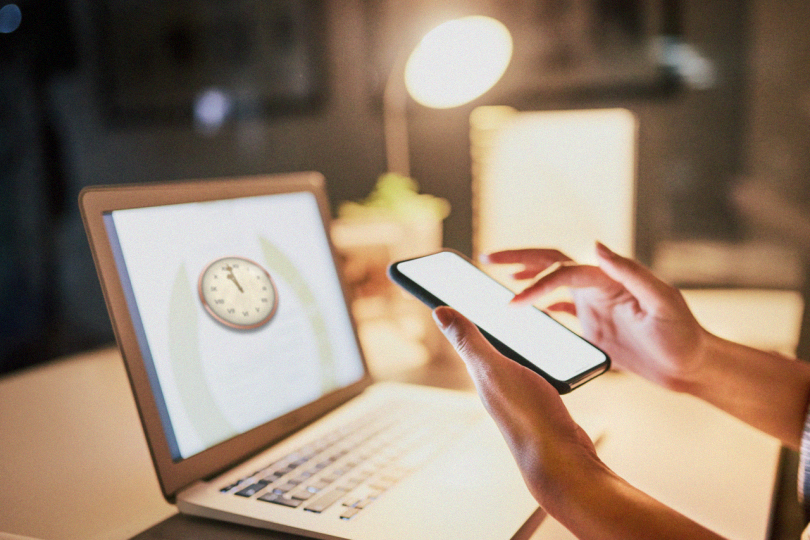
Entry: 10:57
